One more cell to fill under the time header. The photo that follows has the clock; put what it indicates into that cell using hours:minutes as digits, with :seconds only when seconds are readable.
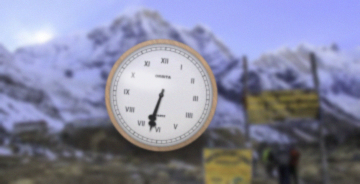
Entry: 6:32
